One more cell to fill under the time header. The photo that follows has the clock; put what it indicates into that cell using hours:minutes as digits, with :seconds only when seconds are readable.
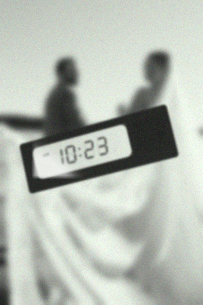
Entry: 10:23
